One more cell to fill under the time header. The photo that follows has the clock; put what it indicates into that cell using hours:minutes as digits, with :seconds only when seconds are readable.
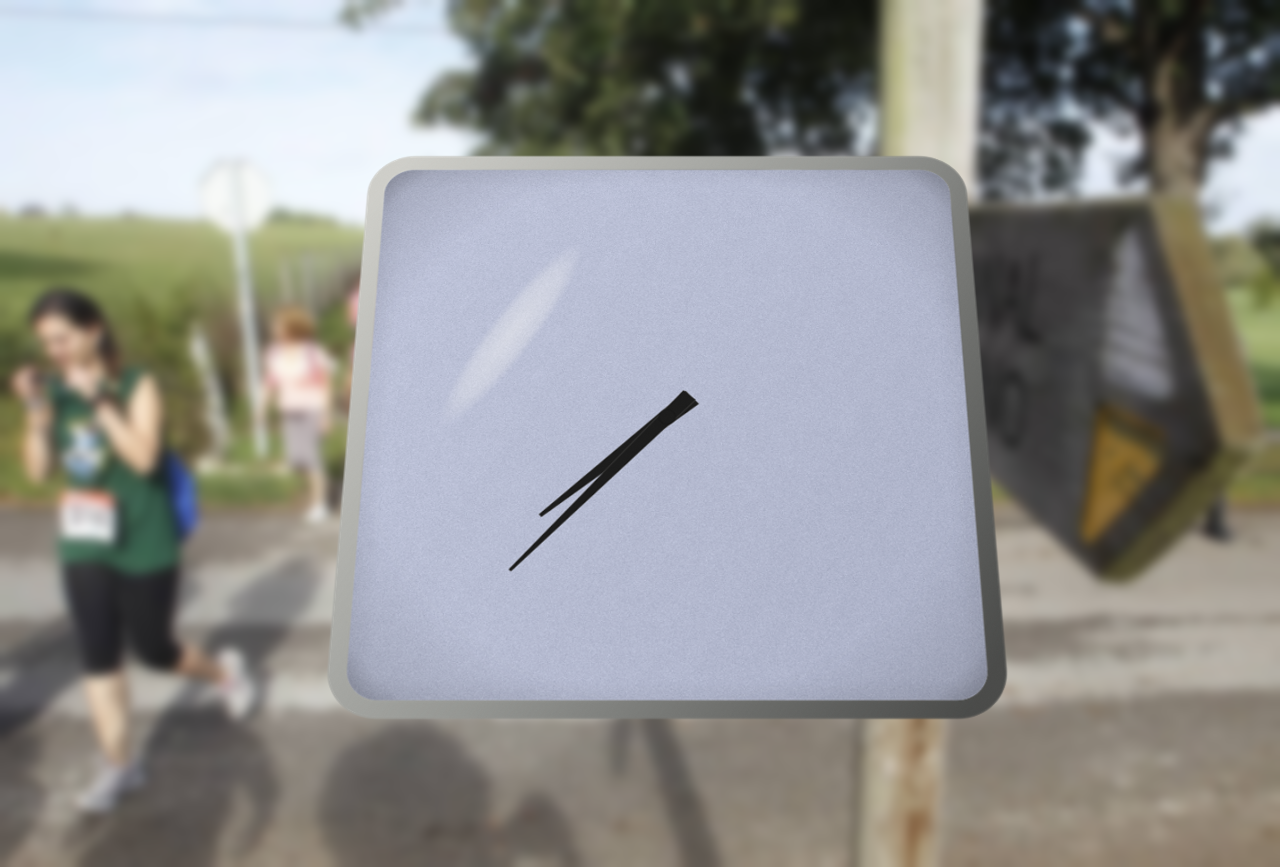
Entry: 7:37
